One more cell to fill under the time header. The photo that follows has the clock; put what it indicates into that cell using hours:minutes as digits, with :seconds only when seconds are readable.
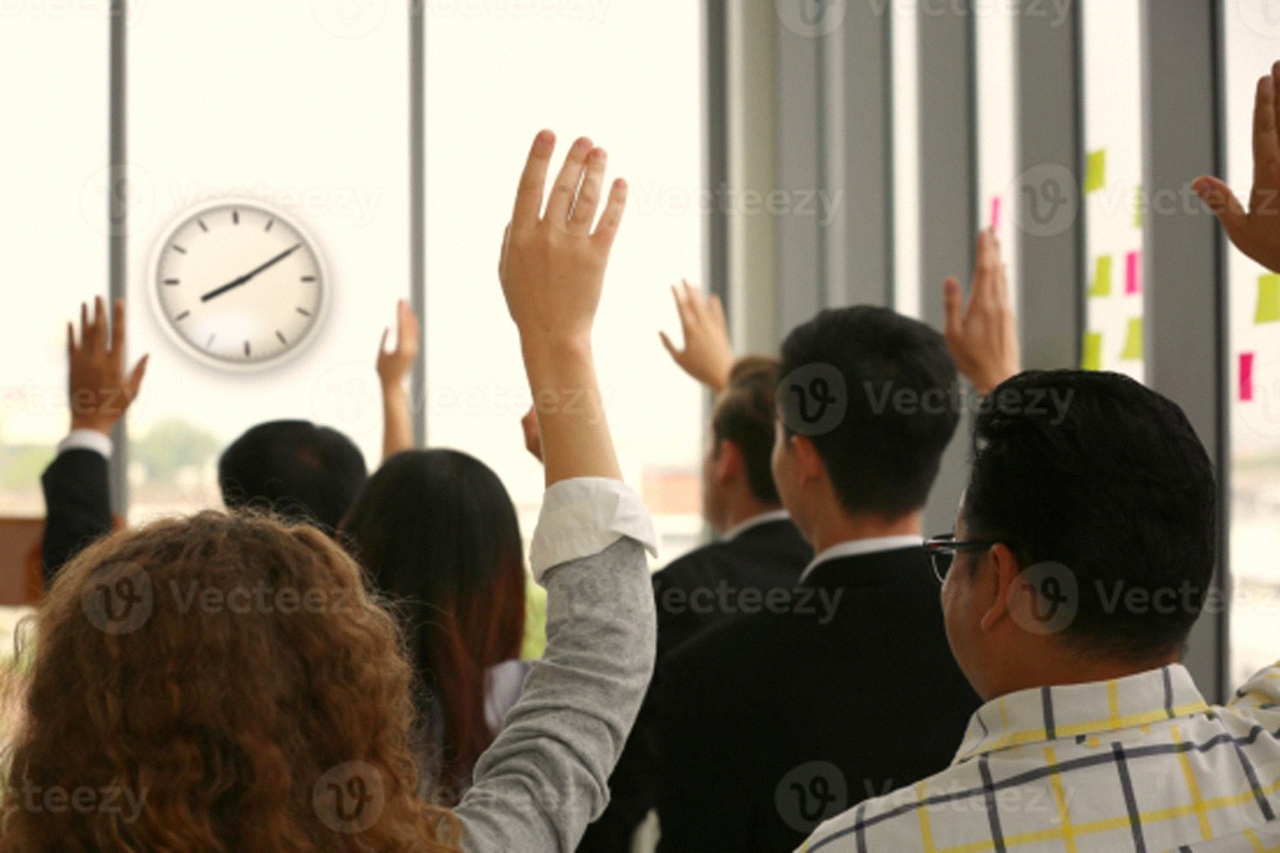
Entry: 8:10
